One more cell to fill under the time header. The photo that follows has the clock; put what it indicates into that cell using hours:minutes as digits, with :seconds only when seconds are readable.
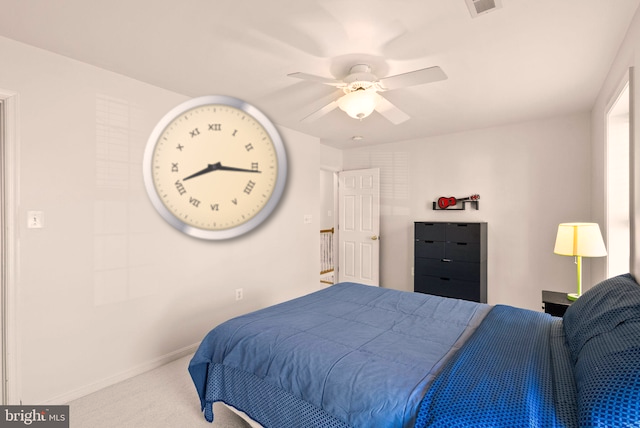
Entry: 8:16
